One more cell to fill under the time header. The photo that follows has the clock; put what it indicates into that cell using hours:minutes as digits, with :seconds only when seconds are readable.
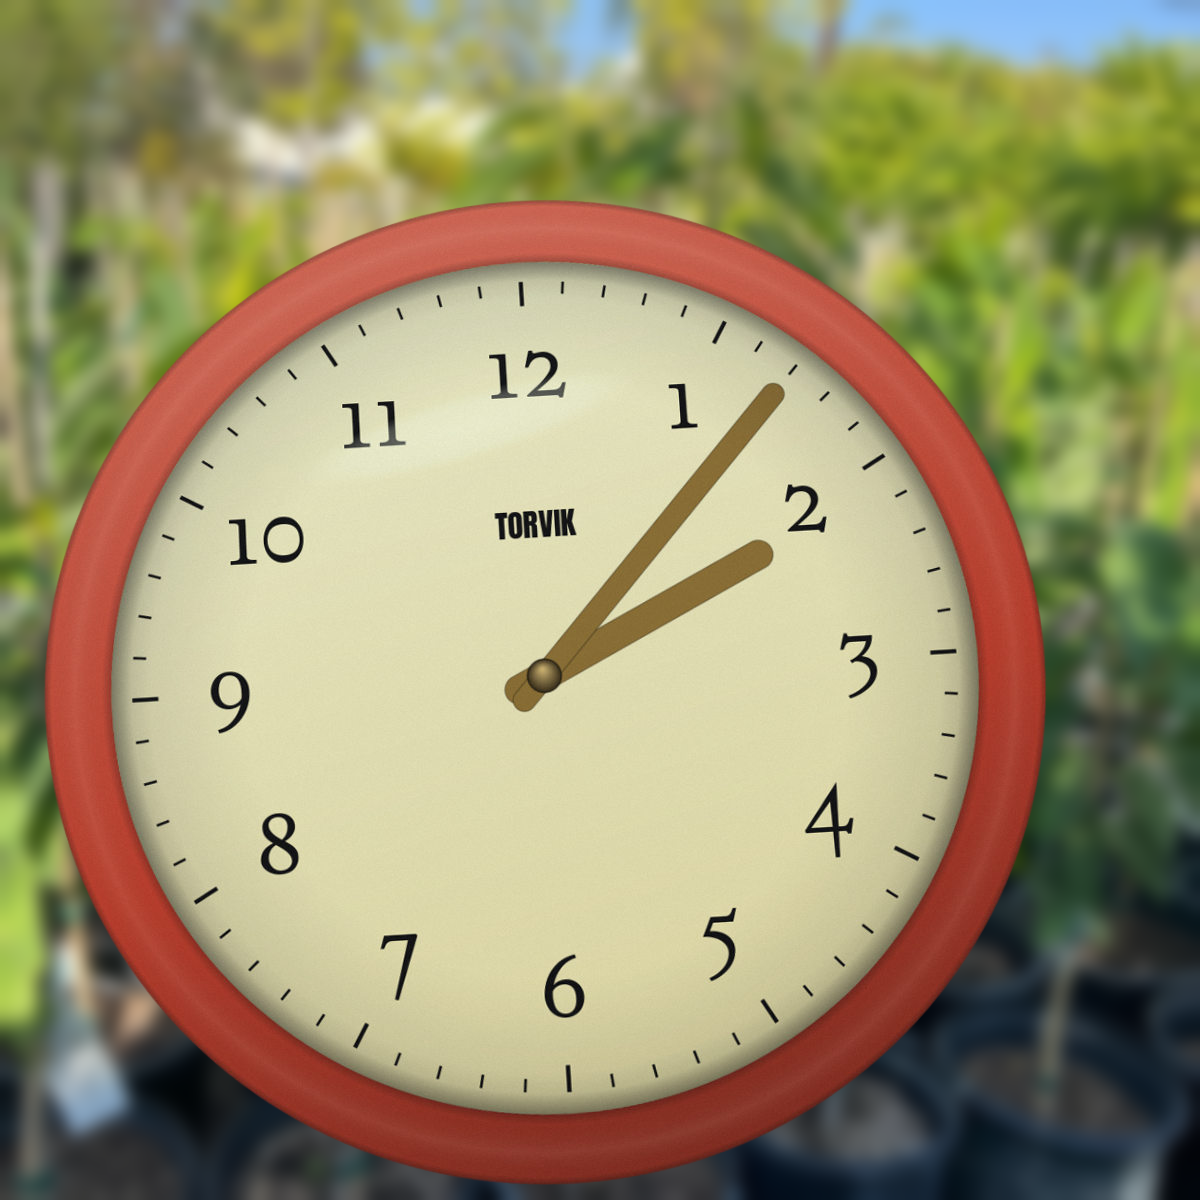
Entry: 2:07
